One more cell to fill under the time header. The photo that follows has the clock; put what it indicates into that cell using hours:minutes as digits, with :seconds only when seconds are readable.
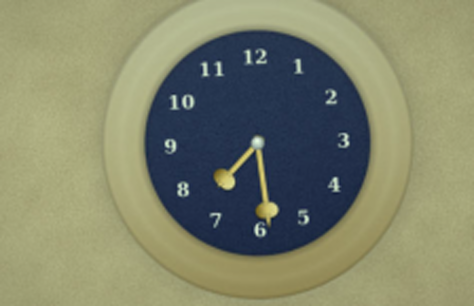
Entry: 7:29
